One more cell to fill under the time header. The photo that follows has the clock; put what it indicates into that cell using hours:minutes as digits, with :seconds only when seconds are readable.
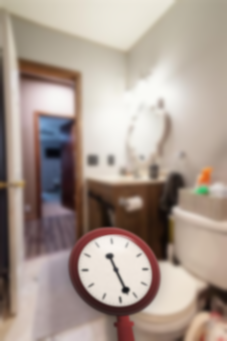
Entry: 11:27
